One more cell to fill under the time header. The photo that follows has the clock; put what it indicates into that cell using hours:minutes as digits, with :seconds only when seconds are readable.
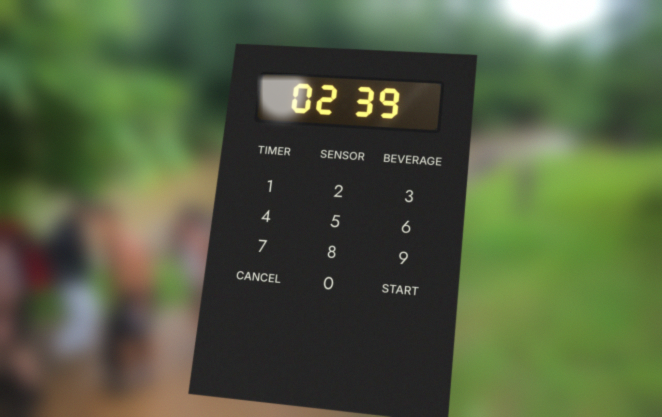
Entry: 2:39
